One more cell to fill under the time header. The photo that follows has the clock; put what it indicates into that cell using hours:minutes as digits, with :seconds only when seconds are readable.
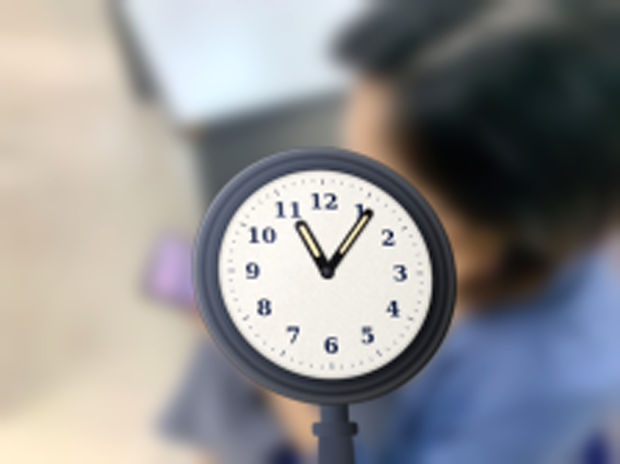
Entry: 11:06
